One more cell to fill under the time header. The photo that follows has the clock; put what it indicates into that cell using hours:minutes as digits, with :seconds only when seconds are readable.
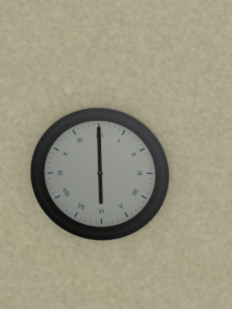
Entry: 6:00
